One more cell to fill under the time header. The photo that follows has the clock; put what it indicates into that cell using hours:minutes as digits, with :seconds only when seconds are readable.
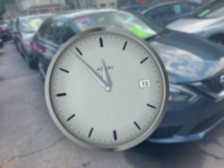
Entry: 11:54
